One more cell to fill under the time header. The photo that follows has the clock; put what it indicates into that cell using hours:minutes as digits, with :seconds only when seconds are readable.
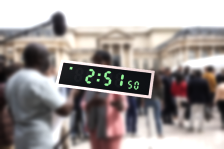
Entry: 2:51:50
